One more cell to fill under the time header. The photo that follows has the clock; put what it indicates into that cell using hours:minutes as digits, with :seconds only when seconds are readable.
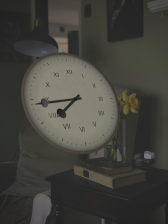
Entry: 7:44
